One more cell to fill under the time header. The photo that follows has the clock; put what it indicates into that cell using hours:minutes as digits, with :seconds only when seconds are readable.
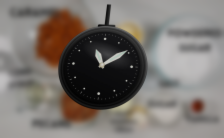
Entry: 11:09
